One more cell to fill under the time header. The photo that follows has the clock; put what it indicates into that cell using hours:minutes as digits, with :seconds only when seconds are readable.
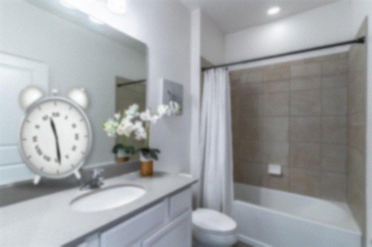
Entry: 11:29
